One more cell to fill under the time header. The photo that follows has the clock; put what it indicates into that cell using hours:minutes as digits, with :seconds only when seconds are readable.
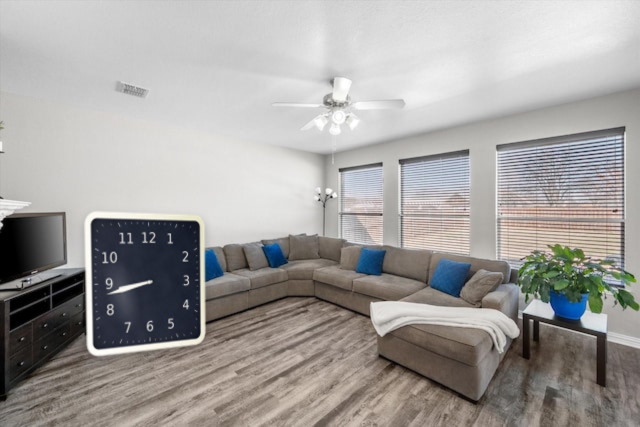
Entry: 8:43
